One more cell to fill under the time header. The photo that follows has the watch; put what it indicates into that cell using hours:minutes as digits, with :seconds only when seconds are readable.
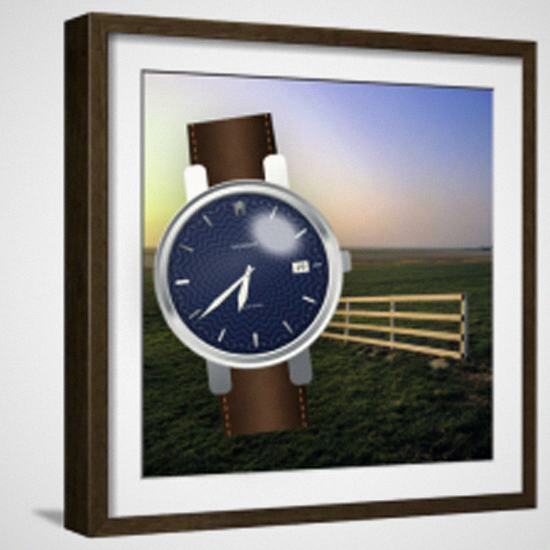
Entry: 6:39
